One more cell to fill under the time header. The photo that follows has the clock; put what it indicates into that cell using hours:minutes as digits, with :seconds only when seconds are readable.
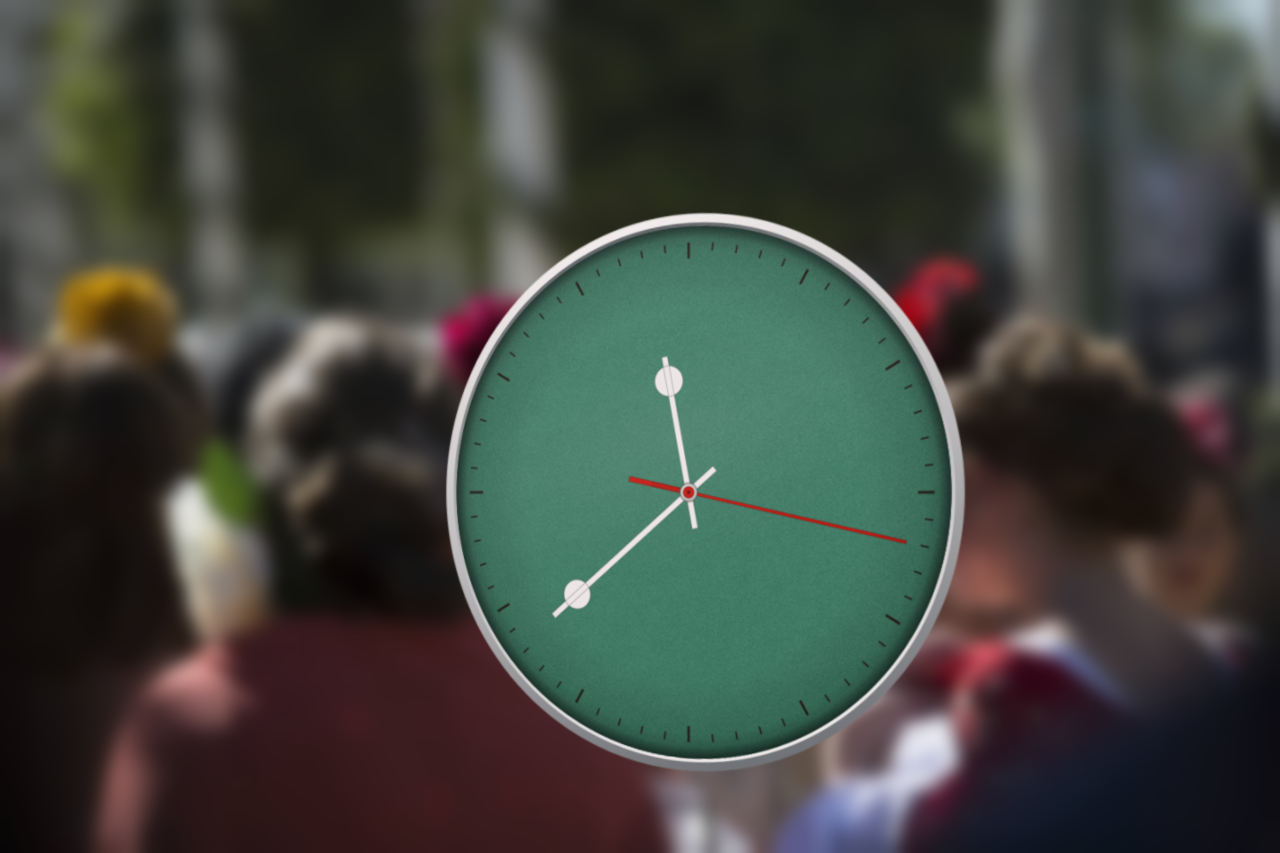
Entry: 11:38:17
